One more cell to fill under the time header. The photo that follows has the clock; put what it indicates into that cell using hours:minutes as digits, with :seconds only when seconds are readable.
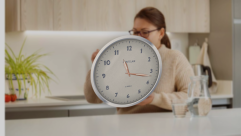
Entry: 11:17
